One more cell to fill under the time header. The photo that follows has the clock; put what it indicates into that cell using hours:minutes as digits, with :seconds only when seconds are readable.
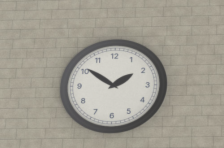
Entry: 1:51
